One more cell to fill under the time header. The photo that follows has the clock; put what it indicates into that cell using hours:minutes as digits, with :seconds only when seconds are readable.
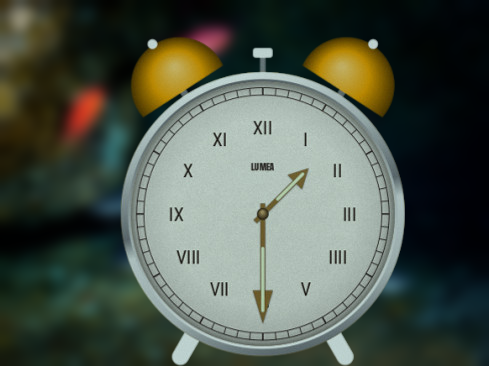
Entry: 1:30
